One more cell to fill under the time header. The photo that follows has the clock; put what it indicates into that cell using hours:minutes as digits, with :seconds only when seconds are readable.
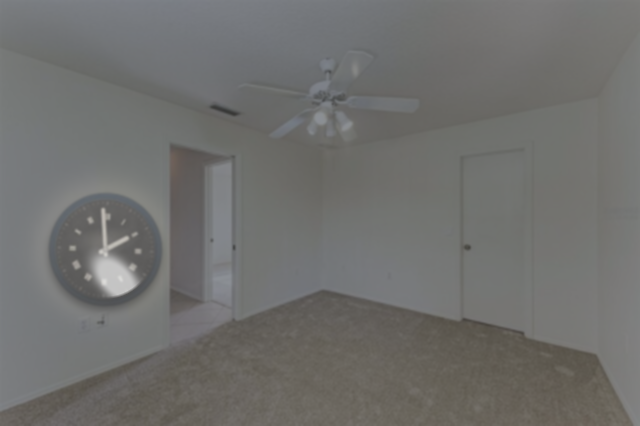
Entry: 1:59
